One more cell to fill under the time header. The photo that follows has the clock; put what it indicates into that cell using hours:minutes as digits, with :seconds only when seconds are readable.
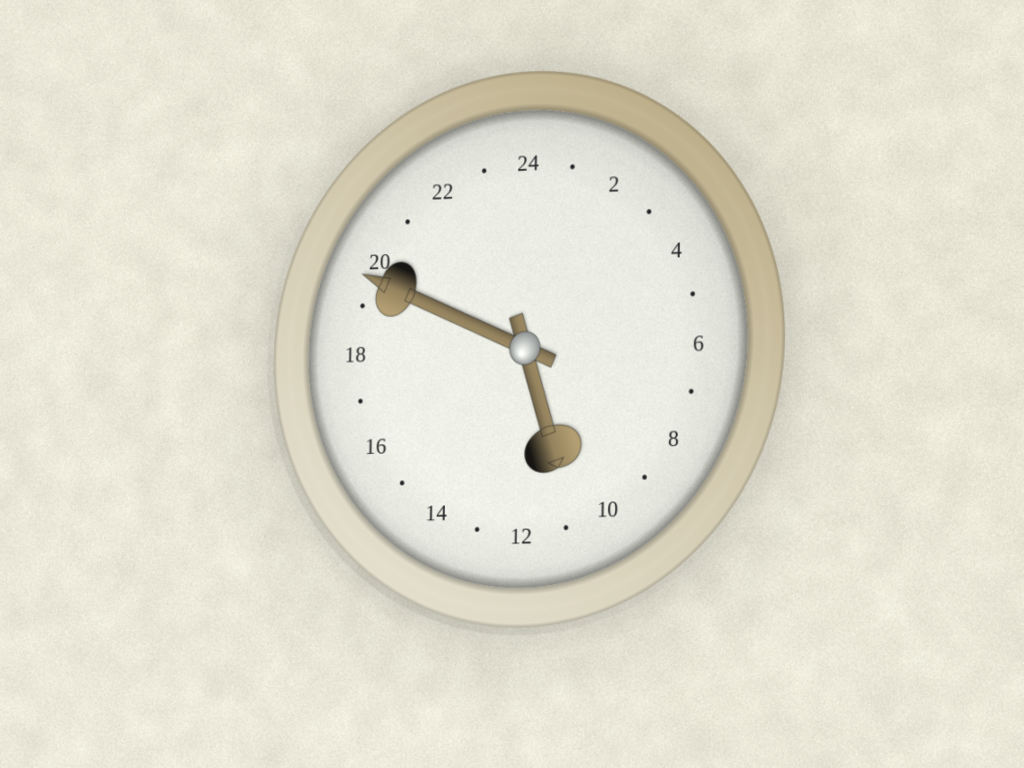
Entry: 10:49
